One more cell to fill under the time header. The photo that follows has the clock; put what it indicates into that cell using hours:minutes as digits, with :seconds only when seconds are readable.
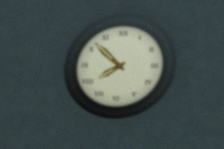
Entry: 7:52
